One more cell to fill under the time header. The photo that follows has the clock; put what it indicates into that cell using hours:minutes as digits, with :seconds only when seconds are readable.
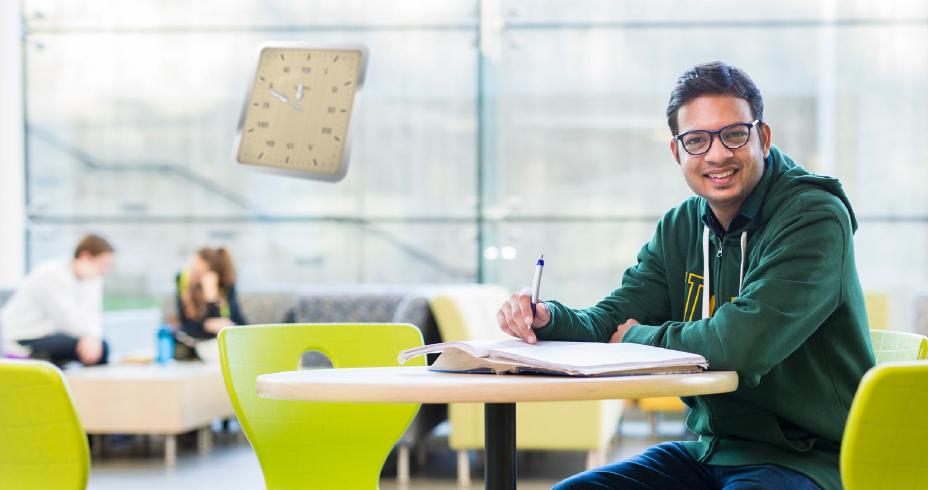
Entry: 11:49
